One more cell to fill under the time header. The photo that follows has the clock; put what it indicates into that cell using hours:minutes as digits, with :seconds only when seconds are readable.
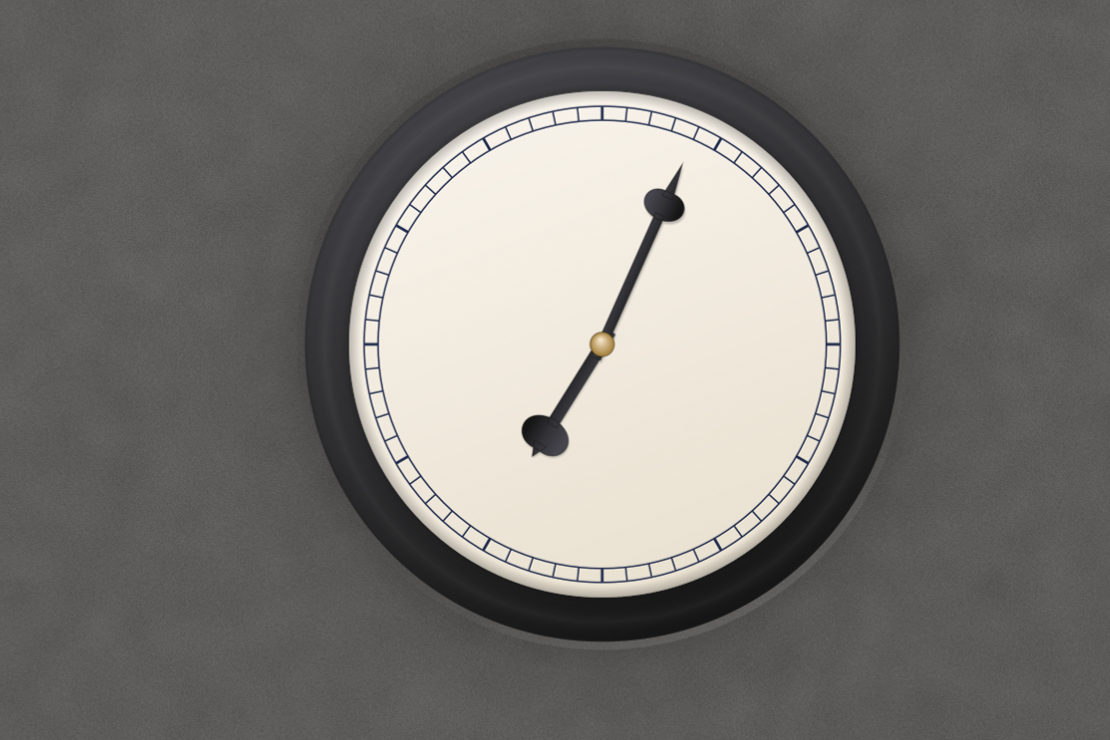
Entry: 7:04
